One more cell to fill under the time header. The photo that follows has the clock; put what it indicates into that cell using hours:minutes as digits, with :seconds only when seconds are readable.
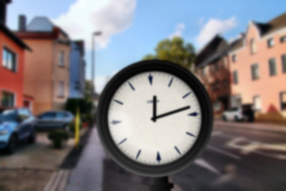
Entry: 12:13
